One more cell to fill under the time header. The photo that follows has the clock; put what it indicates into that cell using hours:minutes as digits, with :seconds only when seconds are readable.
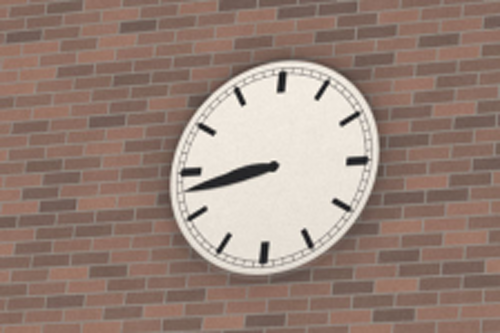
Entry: 8:43
